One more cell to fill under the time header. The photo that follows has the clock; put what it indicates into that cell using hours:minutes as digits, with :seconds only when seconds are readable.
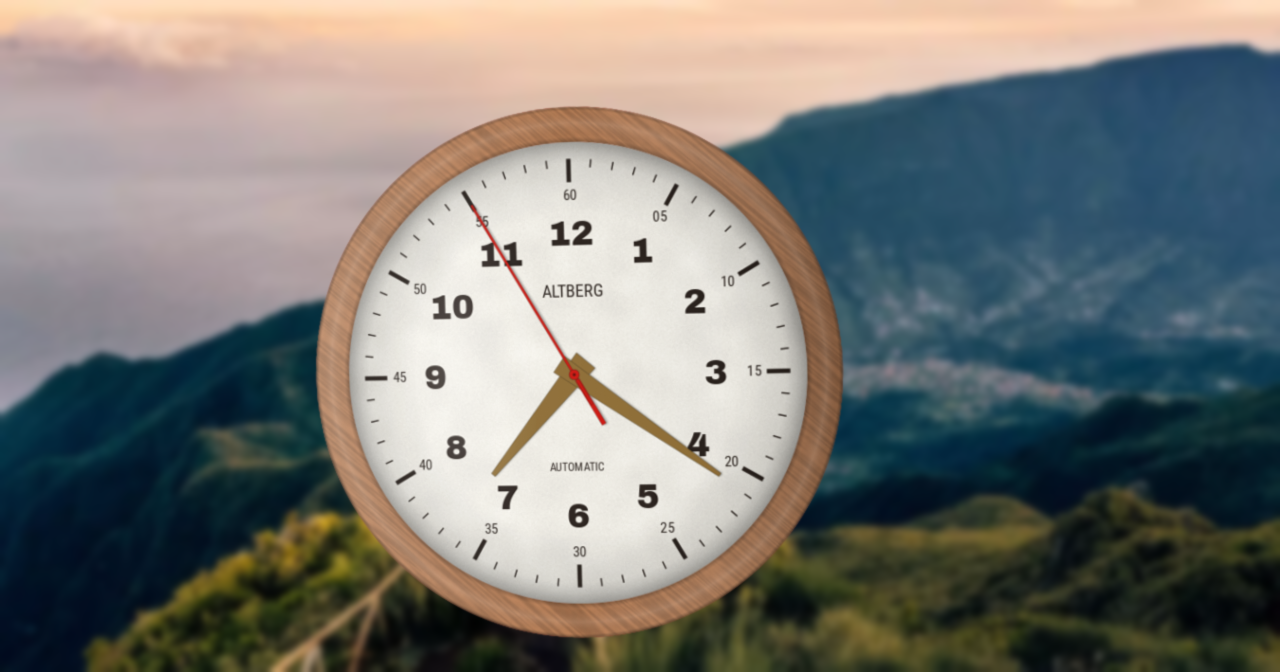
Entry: 7:20:55
